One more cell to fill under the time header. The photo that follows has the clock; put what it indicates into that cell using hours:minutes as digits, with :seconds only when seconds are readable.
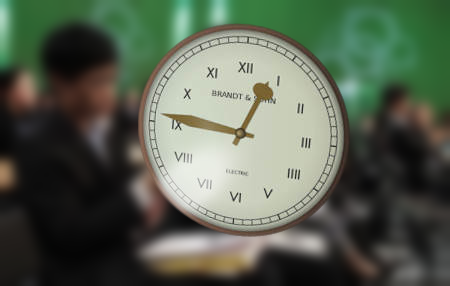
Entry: 12:46
